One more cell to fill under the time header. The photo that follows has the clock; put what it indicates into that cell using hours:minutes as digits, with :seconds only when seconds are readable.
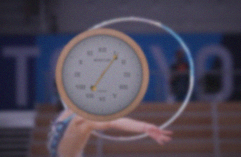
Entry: 7:06
